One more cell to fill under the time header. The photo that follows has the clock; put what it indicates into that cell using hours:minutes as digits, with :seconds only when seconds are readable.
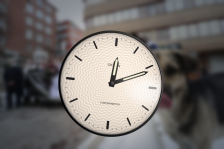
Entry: 12:11
